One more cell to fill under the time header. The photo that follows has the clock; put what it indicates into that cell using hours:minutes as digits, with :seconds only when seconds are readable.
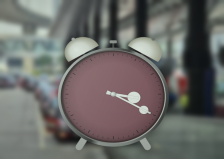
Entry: 3:20
